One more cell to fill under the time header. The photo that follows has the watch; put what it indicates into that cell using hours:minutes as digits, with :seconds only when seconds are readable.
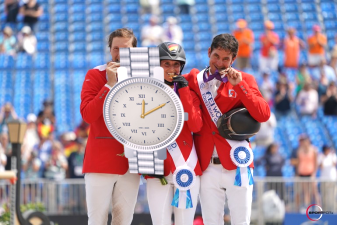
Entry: 12:10
